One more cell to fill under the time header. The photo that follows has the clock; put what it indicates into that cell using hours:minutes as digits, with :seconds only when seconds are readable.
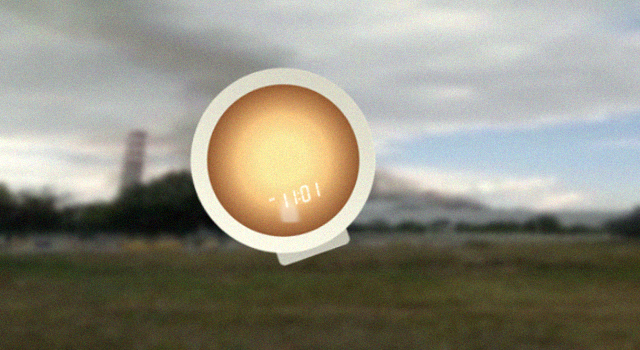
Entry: 11:01
